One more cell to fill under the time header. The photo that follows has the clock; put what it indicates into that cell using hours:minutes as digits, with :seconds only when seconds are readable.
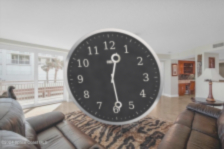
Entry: 12:29
